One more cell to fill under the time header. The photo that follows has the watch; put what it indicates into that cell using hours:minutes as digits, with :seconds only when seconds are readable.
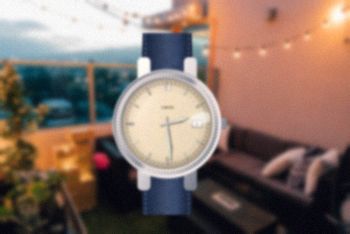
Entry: 2:29
